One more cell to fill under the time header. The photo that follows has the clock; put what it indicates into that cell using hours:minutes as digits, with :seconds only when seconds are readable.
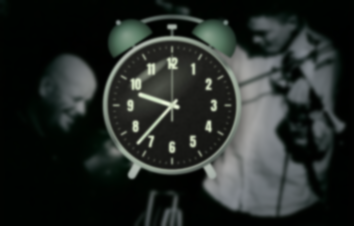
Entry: 9:37:00
